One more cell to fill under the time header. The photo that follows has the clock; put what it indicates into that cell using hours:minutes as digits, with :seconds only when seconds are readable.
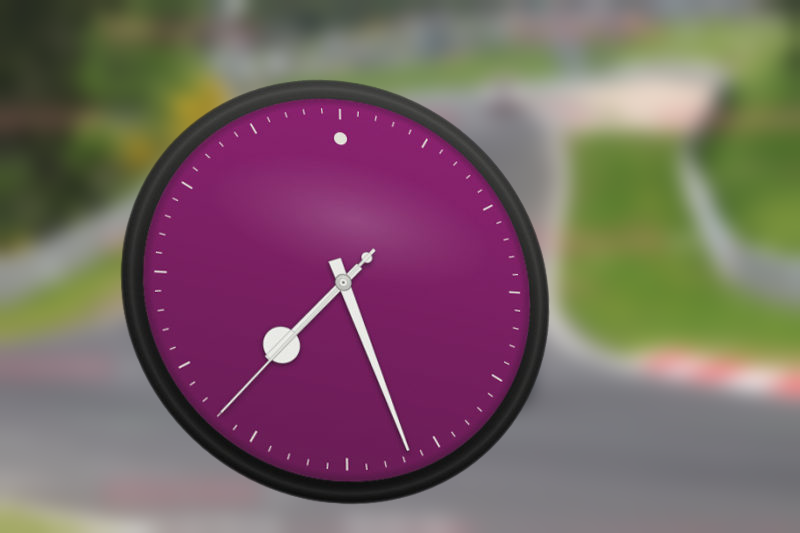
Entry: 7:26:37
